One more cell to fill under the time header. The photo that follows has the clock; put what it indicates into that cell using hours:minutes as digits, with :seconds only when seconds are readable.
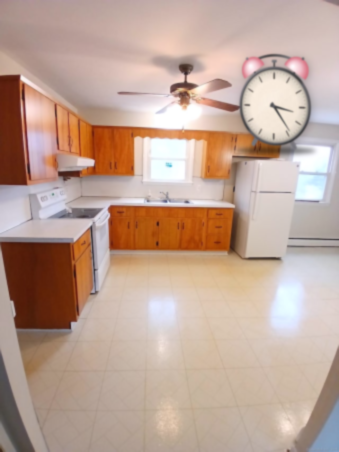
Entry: 3:24
